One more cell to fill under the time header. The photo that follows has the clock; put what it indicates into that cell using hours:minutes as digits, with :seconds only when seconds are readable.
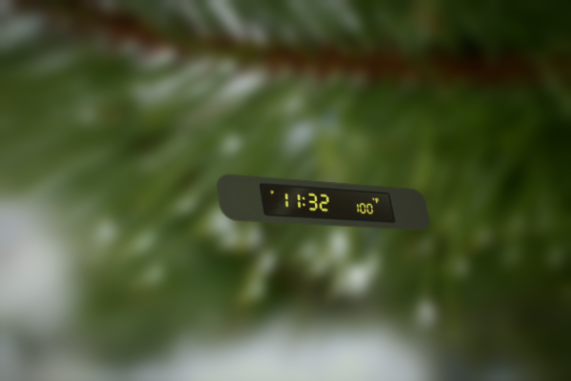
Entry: 11:32
